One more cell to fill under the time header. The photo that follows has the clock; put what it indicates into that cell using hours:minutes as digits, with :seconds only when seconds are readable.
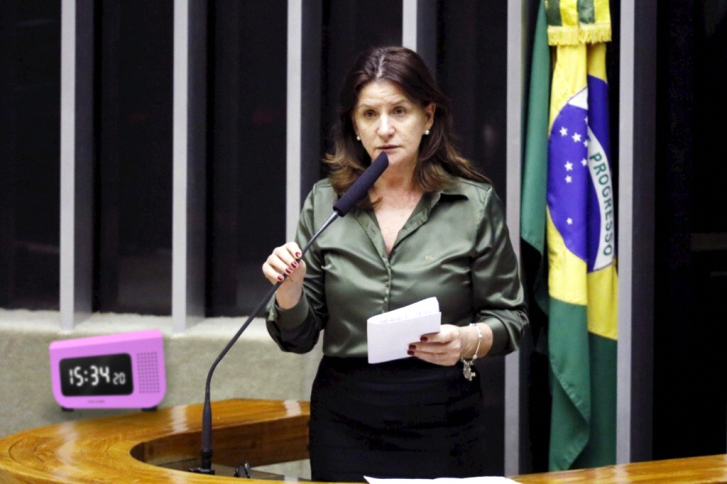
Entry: 15:34
